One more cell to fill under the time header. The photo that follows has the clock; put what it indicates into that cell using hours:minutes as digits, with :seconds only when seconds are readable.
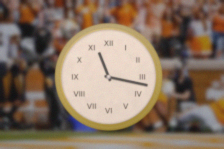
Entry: 11:17
